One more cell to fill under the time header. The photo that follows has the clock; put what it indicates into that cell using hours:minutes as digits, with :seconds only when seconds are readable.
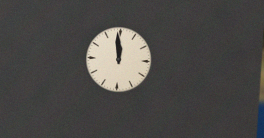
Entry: 11:59
